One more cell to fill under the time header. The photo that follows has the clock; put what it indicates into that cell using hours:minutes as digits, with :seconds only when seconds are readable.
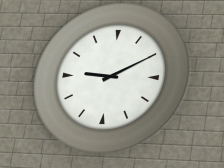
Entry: 9:10
